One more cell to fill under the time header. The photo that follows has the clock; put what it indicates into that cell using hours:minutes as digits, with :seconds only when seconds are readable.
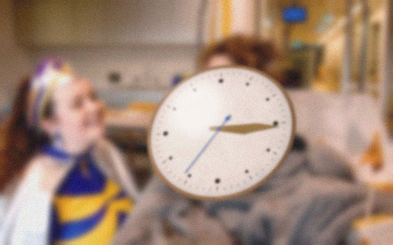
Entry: 3:15:36
